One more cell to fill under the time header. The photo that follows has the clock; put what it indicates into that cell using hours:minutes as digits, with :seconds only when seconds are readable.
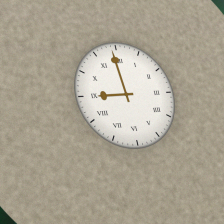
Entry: 8:59
